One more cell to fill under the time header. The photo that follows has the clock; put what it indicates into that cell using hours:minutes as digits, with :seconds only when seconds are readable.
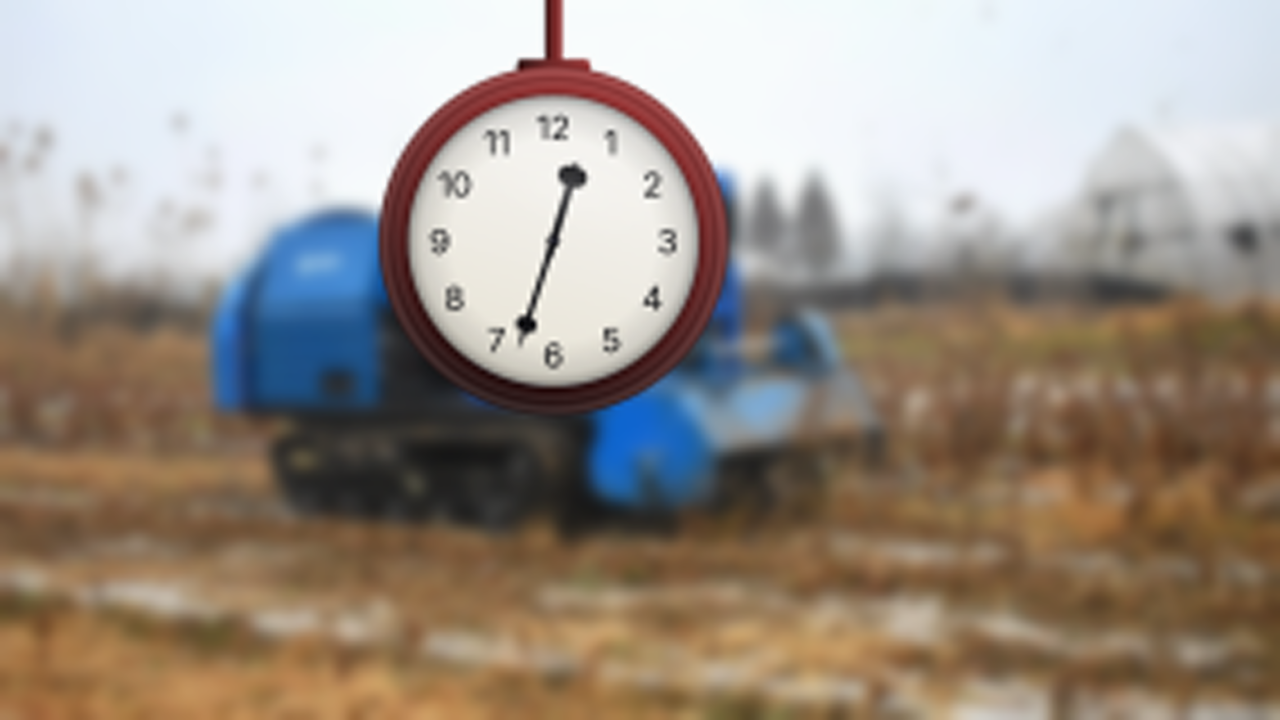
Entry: 12:33
